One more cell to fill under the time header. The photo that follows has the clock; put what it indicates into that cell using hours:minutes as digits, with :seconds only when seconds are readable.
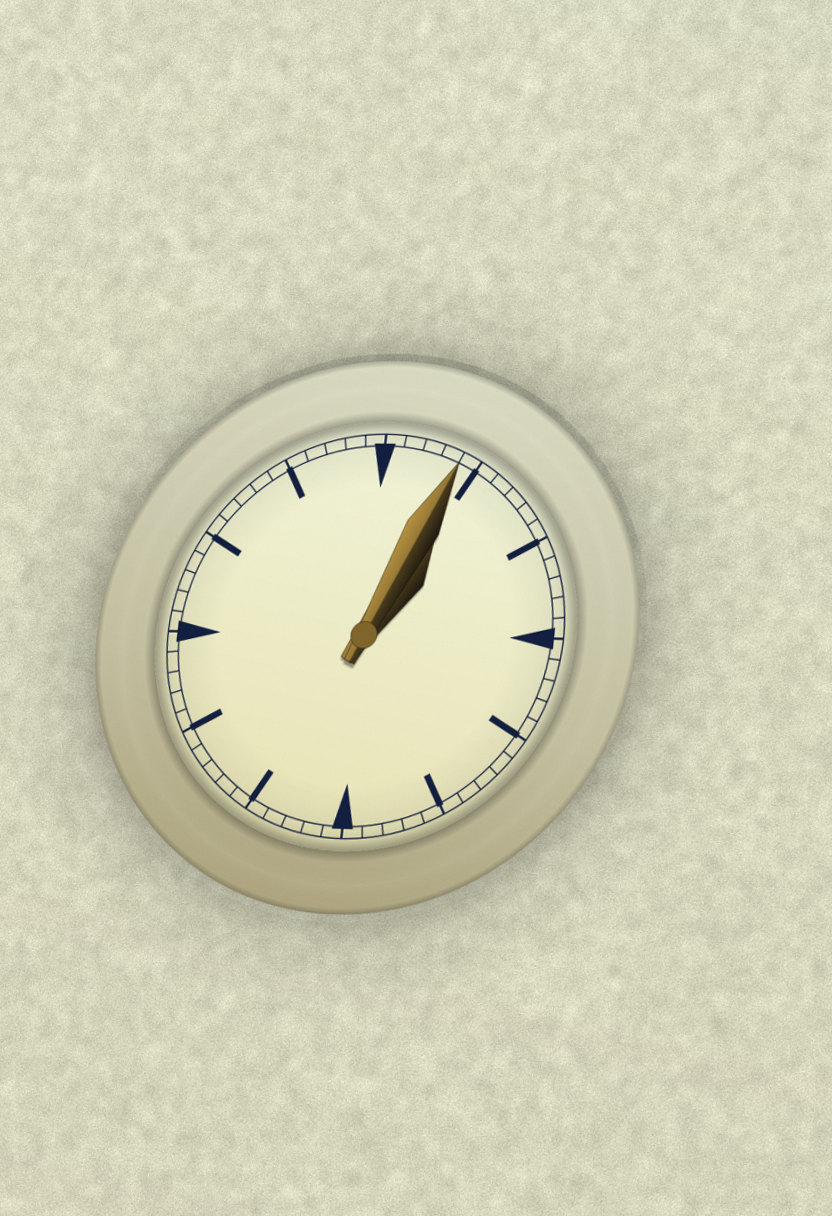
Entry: 1:04
